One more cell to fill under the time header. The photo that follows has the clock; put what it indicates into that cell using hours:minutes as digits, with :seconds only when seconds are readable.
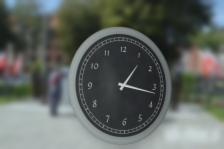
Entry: 1:17
